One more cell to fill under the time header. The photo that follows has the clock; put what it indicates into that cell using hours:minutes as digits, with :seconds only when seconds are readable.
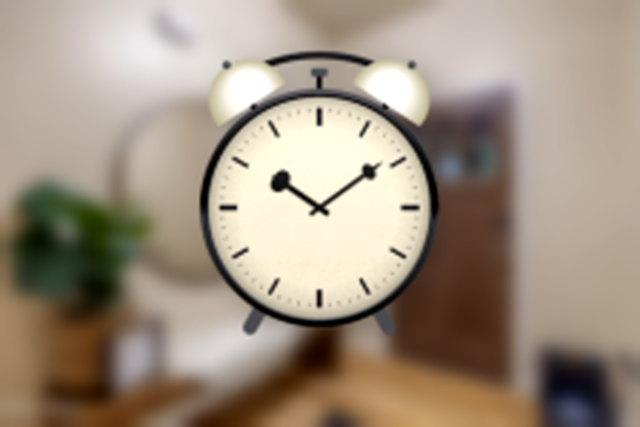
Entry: 10:09
